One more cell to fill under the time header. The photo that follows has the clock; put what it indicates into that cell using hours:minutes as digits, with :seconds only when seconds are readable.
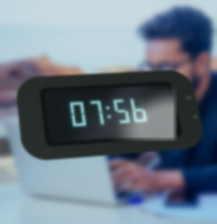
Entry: 7:56
